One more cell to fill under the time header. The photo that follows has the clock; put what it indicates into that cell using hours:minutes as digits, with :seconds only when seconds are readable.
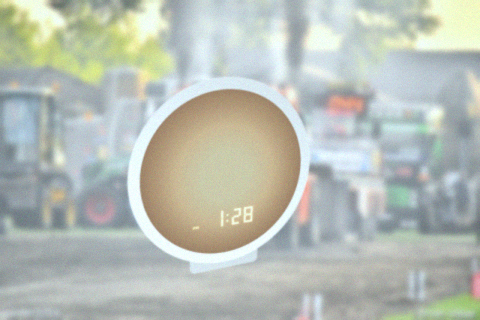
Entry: 1:28
